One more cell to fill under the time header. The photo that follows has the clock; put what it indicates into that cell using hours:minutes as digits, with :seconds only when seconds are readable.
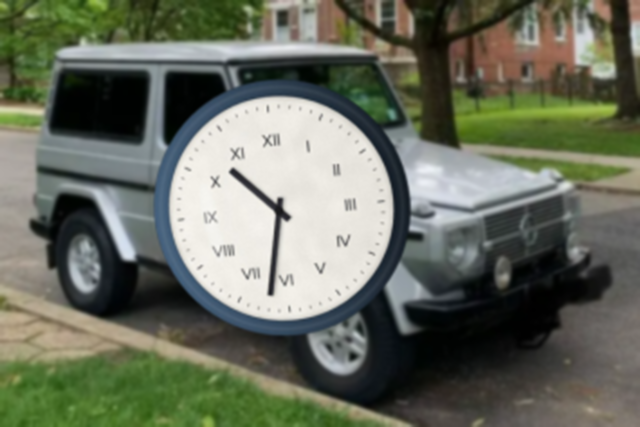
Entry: 10:32
